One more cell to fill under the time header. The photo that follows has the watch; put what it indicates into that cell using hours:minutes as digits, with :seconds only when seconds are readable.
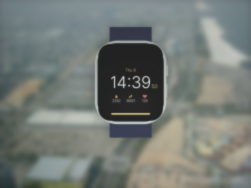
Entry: 14:39
